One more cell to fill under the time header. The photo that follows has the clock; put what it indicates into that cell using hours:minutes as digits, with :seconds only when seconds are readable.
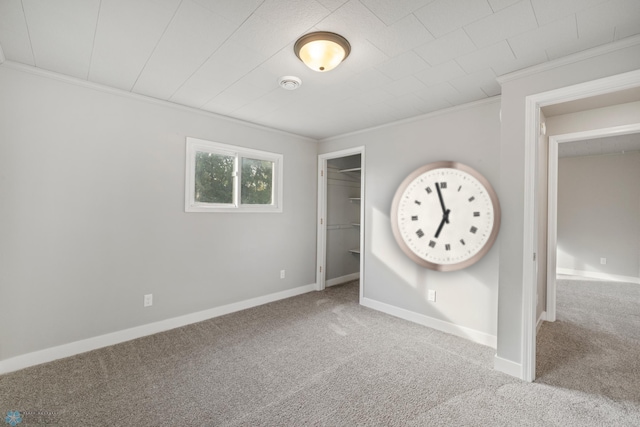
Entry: 6:58
